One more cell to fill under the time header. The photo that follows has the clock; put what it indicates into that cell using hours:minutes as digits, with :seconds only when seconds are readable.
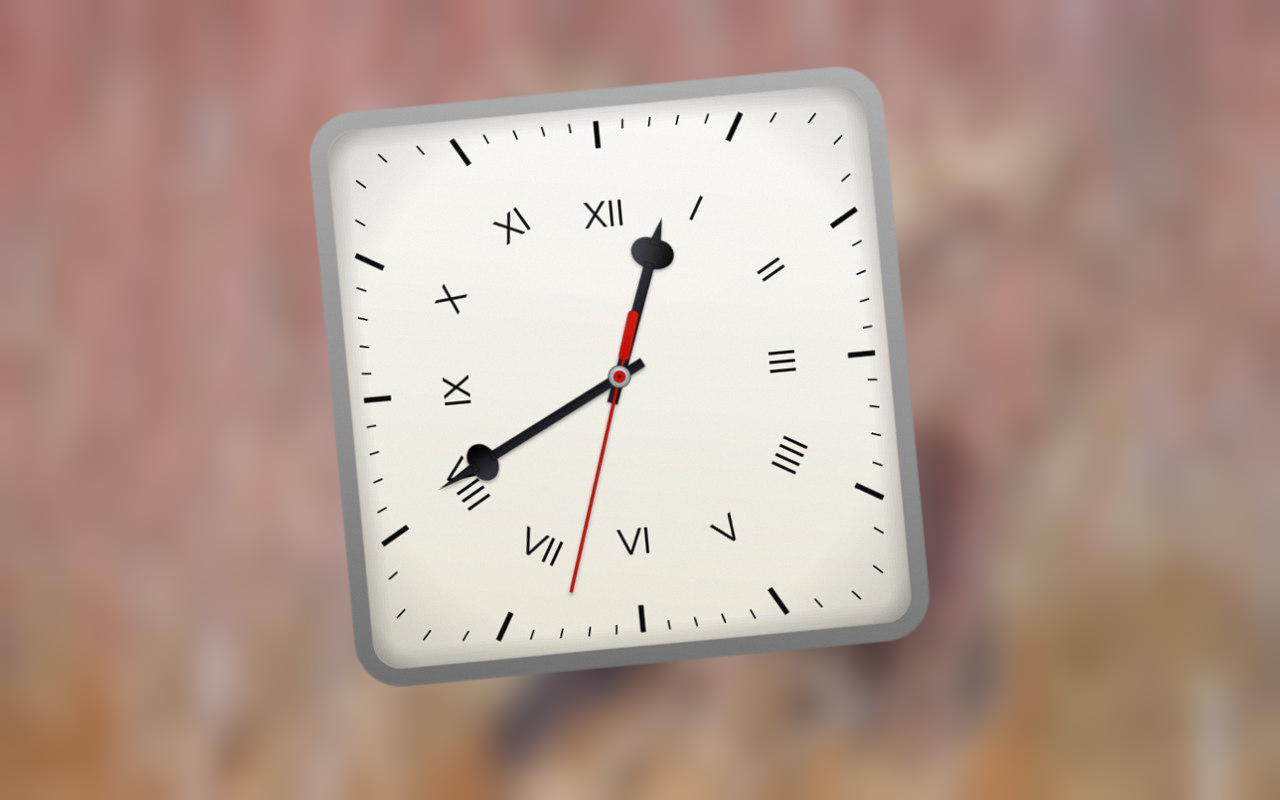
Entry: 12:40:33
